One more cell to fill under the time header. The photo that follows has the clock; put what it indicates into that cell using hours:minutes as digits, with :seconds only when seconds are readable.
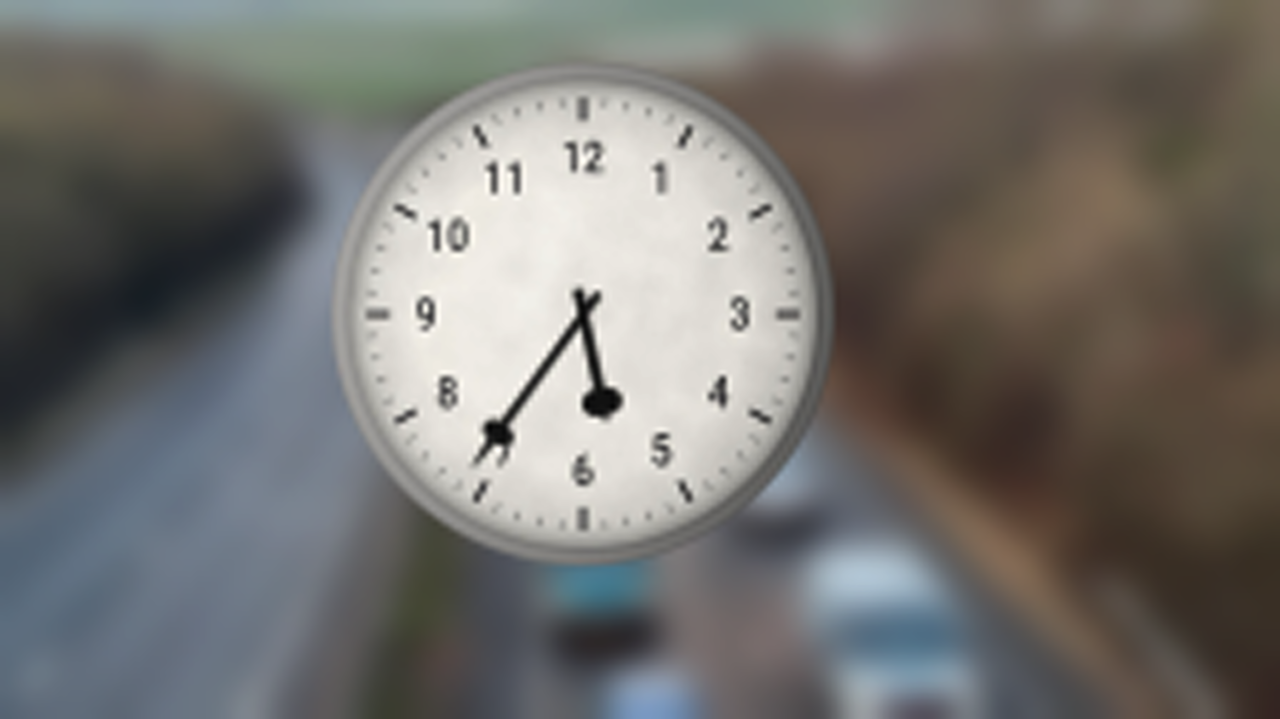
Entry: 5:36
